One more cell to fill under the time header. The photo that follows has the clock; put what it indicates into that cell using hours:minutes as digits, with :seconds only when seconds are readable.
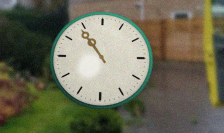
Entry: 10:54
